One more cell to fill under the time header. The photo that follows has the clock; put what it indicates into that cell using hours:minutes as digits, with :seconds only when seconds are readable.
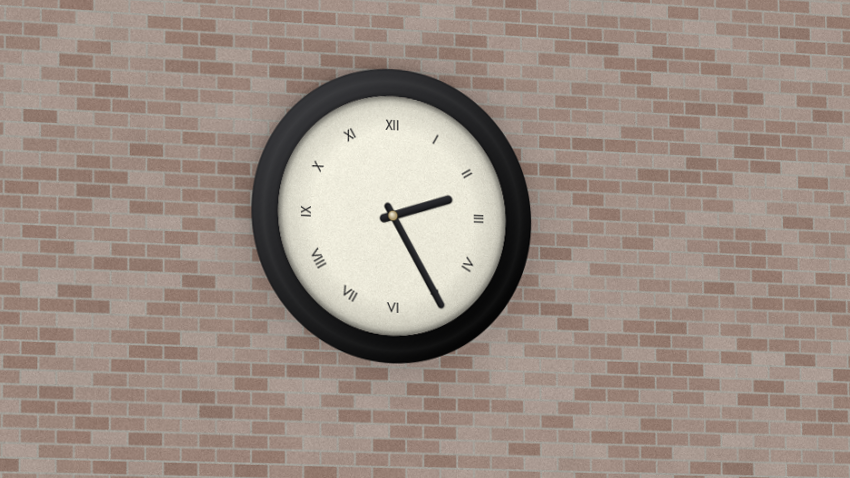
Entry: 2:25
